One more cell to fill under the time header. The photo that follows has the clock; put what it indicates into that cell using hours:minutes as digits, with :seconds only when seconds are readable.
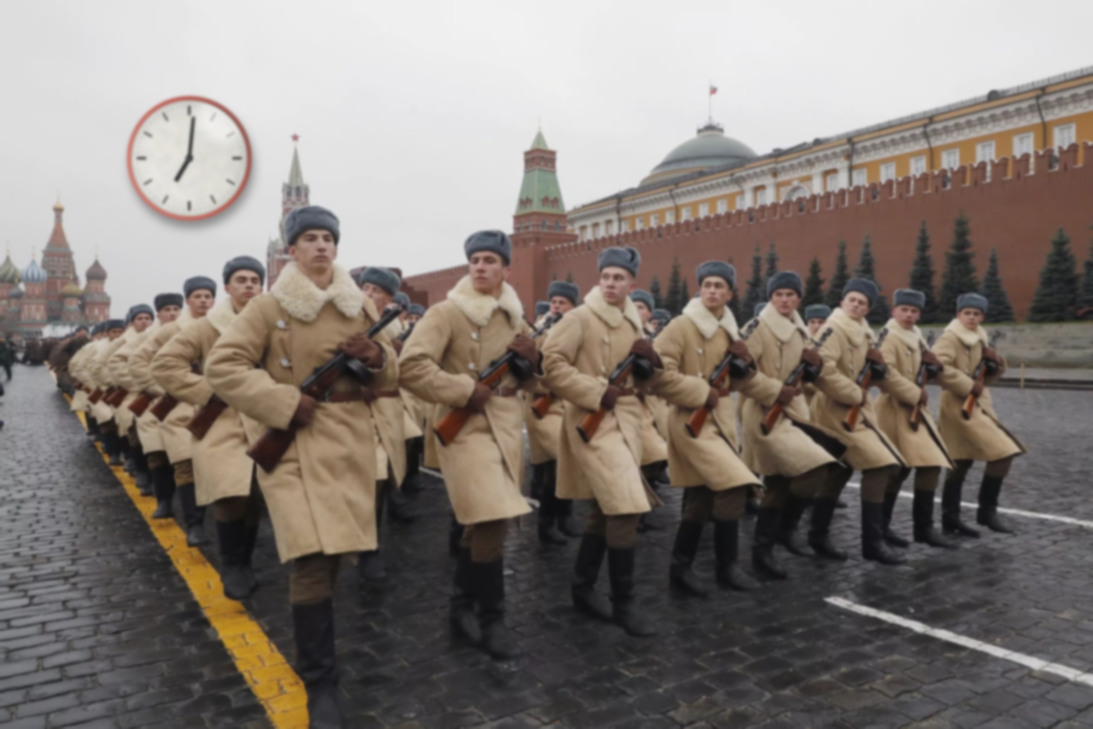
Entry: 7:01
